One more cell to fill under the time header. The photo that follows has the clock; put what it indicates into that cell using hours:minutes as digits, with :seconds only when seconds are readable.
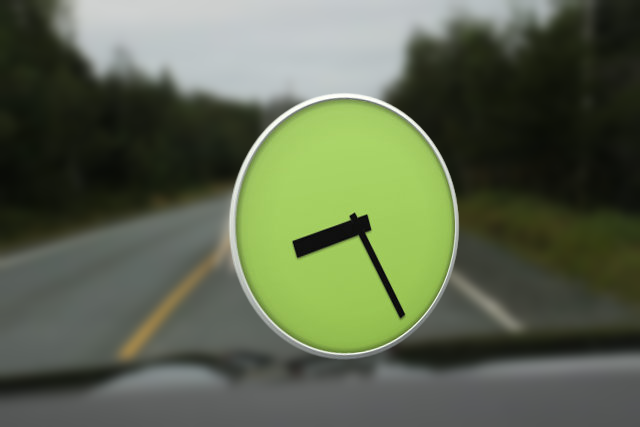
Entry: 8:25
